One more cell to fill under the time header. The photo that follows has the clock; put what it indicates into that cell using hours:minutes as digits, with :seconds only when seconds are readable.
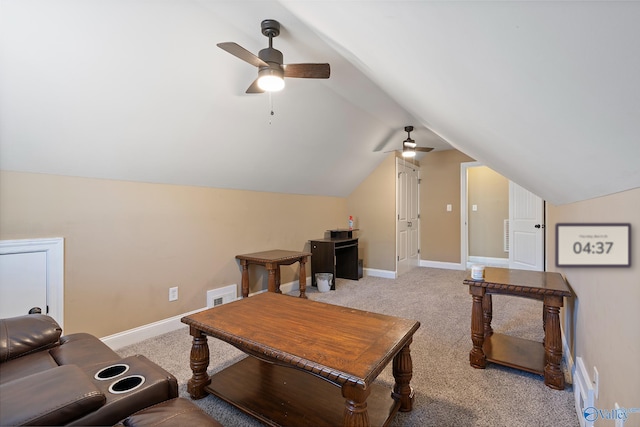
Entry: 4:37
